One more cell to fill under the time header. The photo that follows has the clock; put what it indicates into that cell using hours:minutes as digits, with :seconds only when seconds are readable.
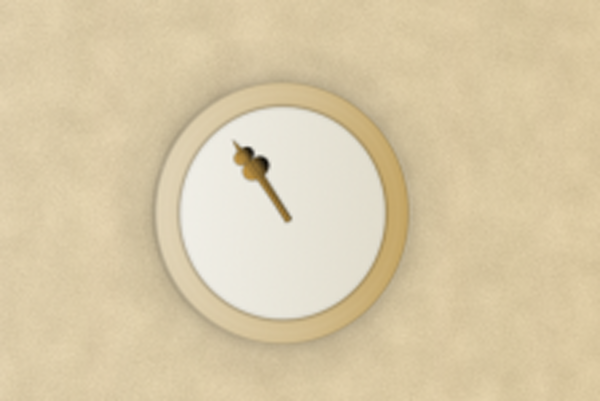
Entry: 10:54
